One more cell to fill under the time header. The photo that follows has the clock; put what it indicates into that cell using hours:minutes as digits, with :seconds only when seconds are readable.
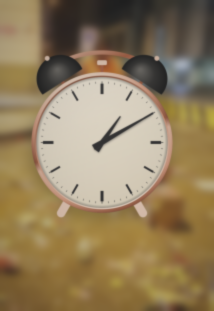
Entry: 1:10
